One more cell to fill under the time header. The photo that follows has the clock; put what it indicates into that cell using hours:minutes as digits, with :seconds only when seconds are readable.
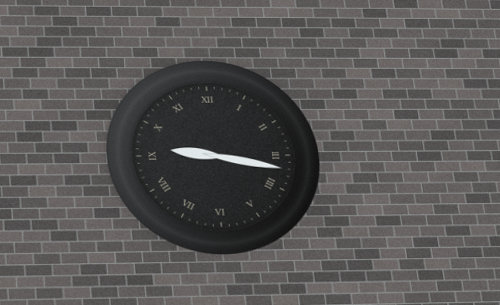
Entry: 9:17
